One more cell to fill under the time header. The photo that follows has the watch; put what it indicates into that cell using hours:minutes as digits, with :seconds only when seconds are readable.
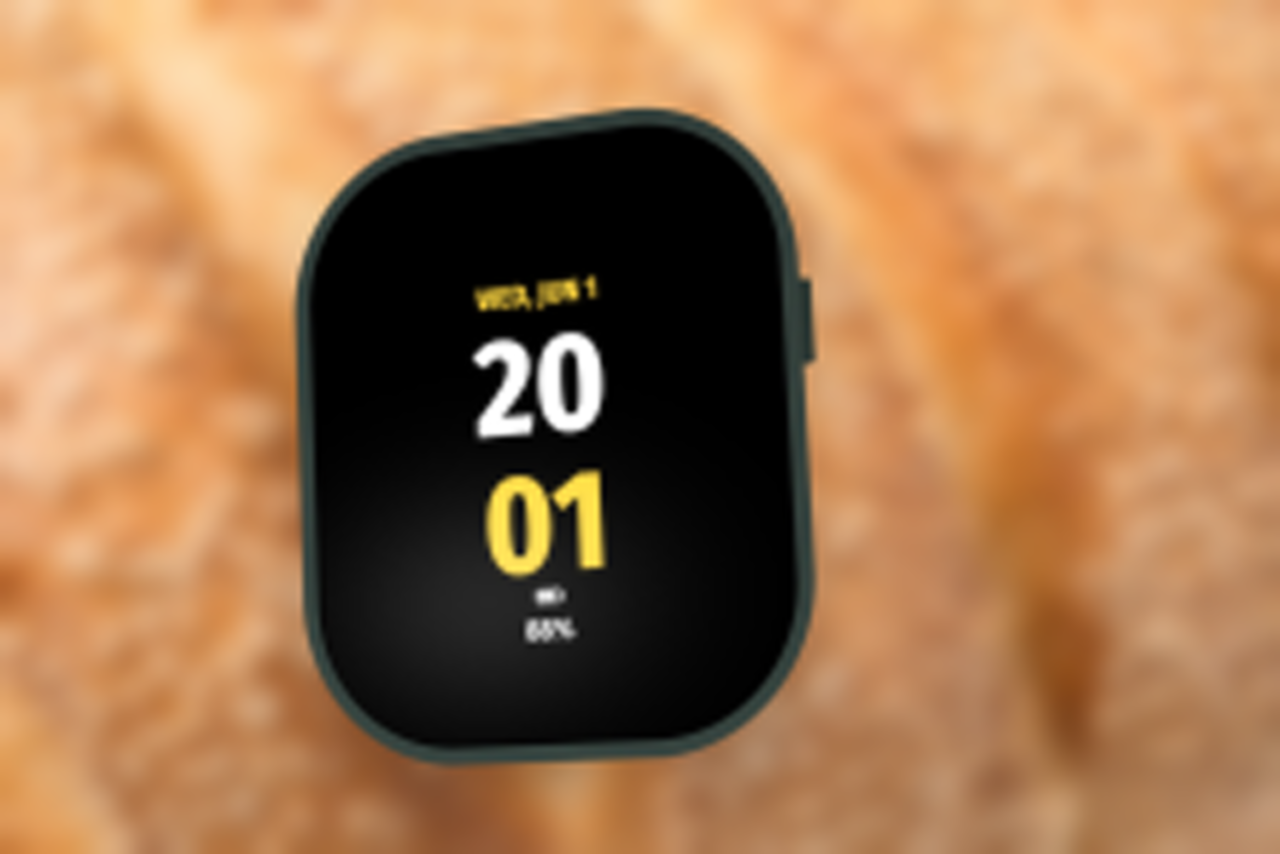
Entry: 20:01
